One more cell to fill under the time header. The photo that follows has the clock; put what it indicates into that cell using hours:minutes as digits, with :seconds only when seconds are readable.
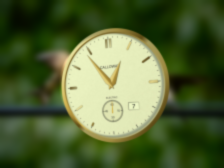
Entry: 12:54
